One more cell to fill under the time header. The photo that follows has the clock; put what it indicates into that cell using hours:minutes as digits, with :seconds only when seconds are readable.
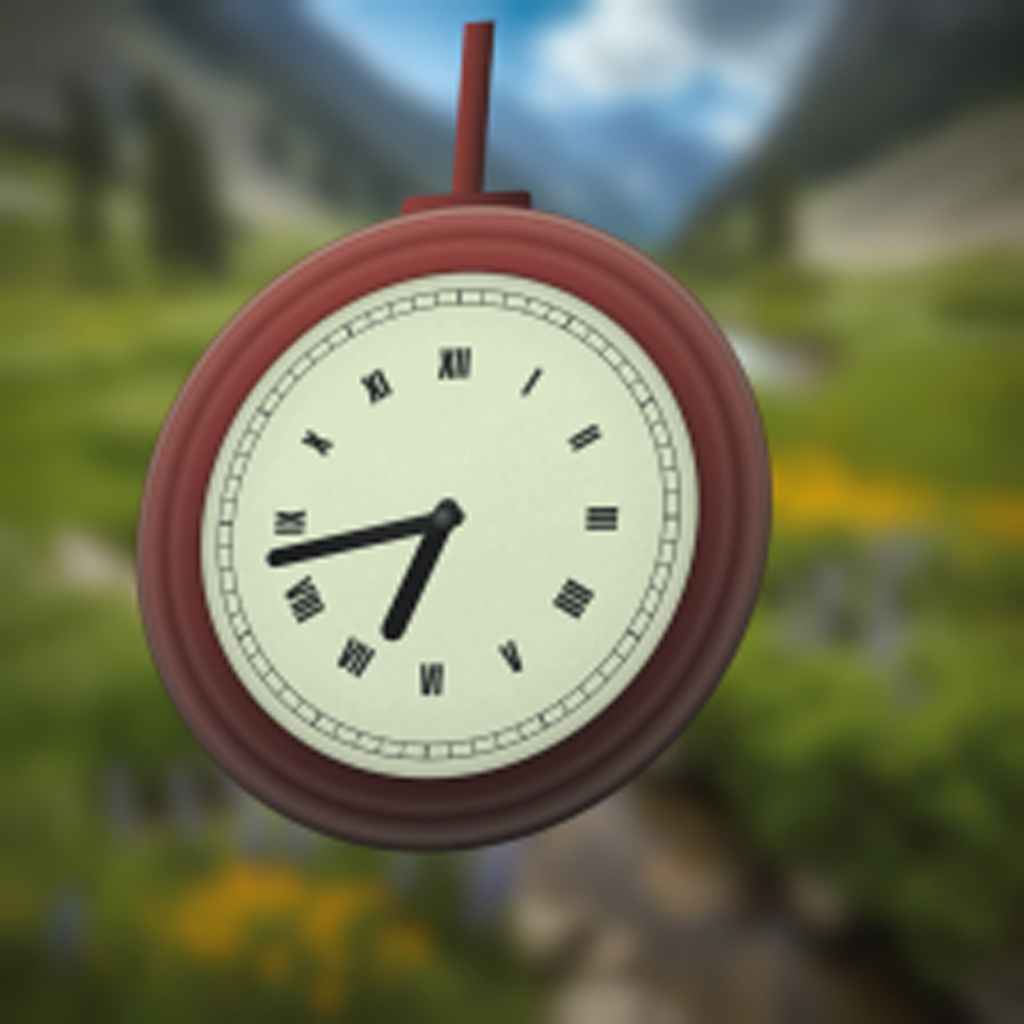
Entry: 6:43
